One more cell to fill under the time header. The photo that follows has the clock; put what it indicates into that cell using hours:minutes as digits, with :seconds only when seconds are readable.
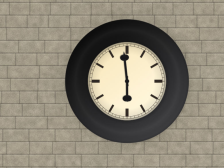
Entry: 5:59
